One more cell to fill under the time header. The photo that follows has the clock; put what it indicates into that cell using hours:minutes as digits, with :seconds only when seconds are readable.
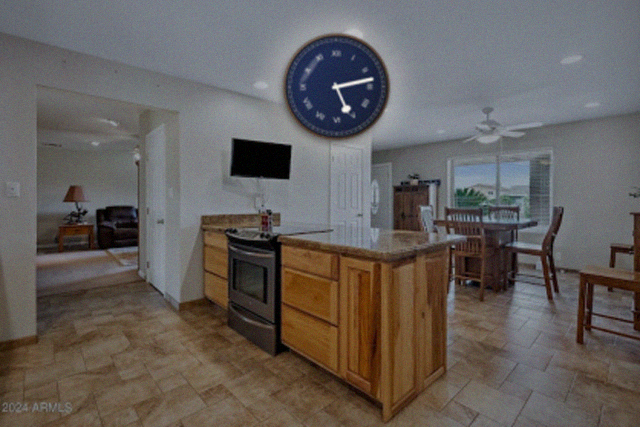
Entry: 5:13
